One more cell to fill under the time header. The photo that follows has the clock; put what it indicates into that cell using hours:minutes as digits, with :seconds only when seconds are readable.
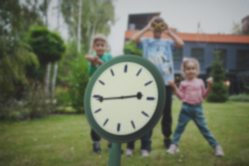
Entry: 2:44
